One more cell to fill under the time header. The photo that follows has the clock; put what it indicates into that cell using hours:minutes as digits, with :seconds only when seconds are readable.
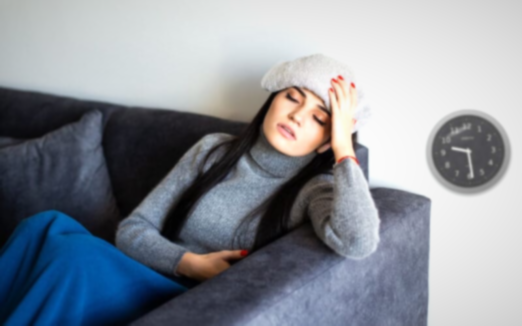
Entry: 9:29
